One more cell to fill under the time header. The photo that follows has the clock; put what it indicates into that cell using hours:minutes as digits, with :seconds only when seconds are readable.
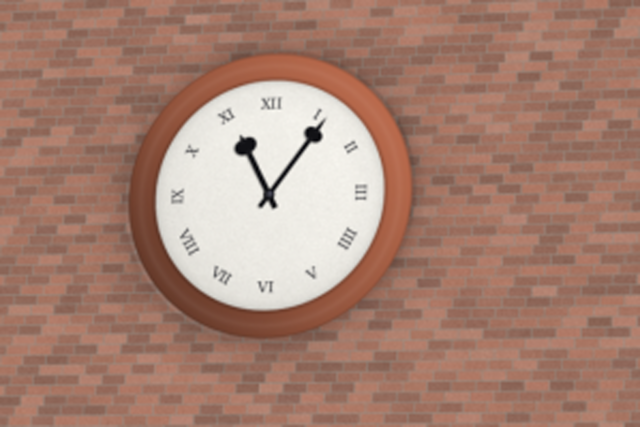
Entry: 11:06
